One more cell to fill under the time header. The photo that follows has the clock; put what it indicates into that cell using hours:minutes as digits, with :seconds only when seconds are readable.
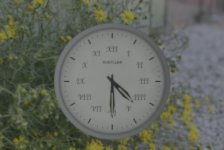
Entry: 4:30
